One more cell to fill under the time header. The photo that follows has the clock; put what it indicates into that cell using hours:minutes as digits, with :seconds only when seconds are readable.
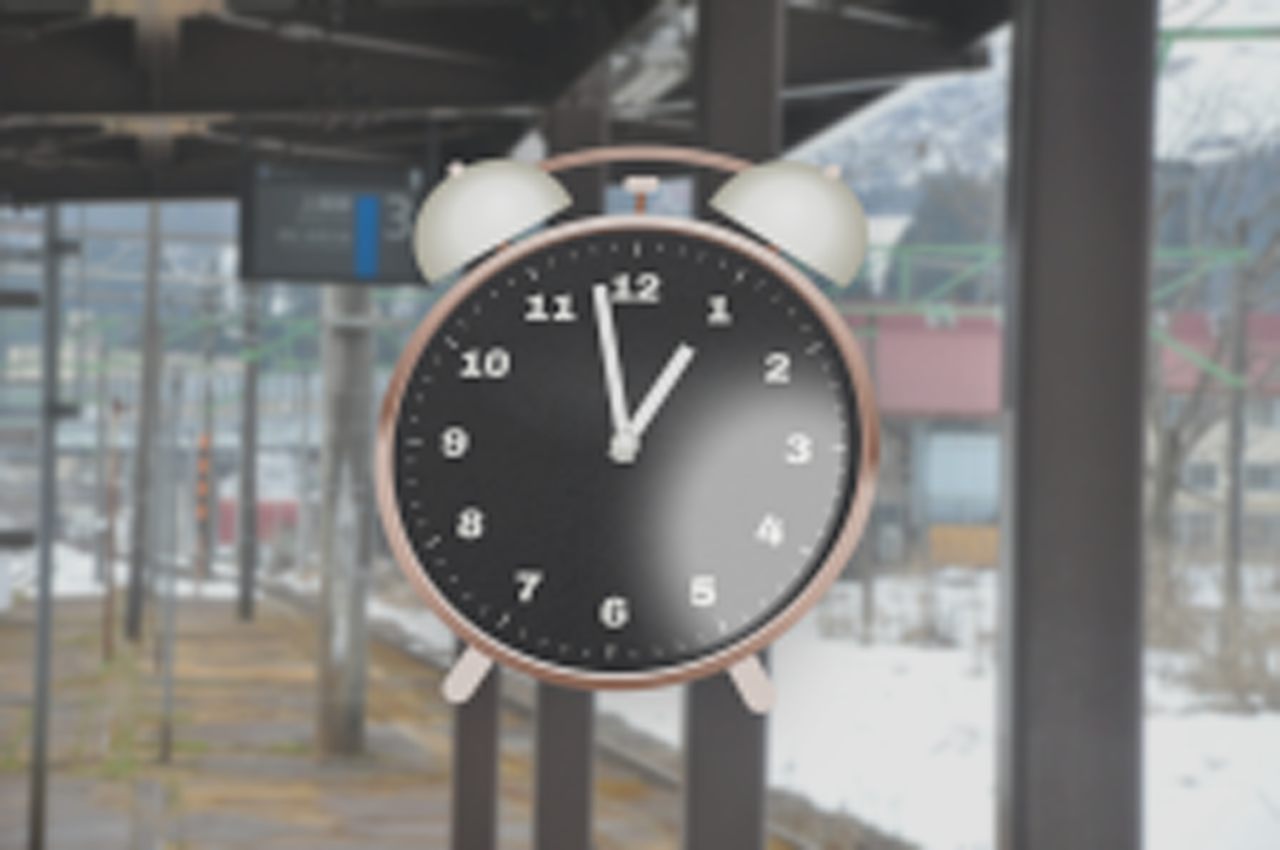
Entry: 12:58
